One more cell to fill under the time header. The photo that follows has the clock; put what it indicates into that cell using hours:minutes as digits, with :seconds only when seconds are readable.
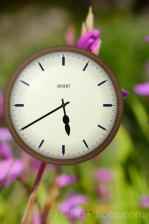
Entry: 5:40
